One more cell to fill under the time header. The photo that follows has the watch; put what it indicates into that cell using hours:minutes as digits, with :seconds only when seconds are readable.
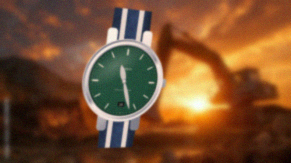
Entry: 11:27
